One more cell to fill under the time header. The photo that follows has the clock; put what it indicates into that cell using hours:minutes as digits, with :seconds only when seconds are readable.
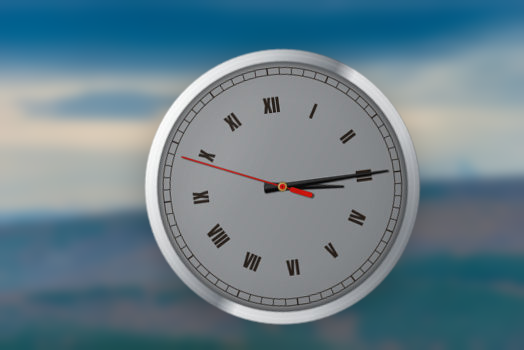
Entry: 3:14:49
